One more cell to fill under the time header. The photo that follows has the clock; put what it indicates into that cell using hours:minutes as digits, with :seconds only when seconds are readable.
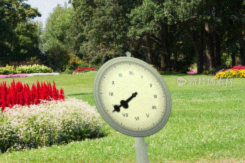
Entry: 7:39
